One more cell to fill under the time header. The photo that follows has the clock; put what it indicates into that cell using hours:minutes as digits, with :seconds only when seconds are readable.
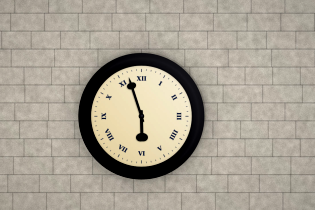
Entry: 5:57
